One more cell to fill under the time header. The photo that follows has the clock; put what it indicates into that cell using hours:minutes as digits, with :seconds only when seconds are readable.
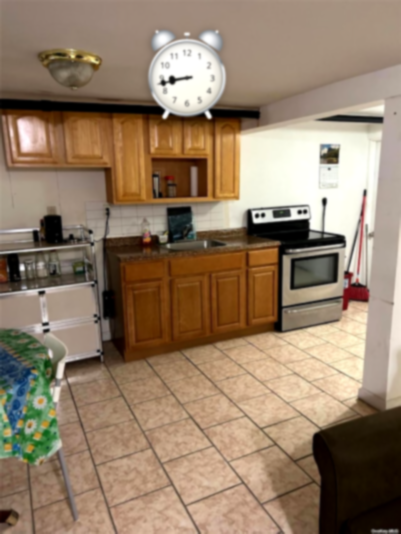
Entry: 8:43
